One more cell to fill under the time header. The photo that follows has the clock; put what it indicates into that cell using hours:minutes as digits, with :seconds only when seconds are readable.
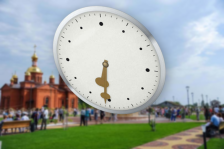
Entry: 6:31
